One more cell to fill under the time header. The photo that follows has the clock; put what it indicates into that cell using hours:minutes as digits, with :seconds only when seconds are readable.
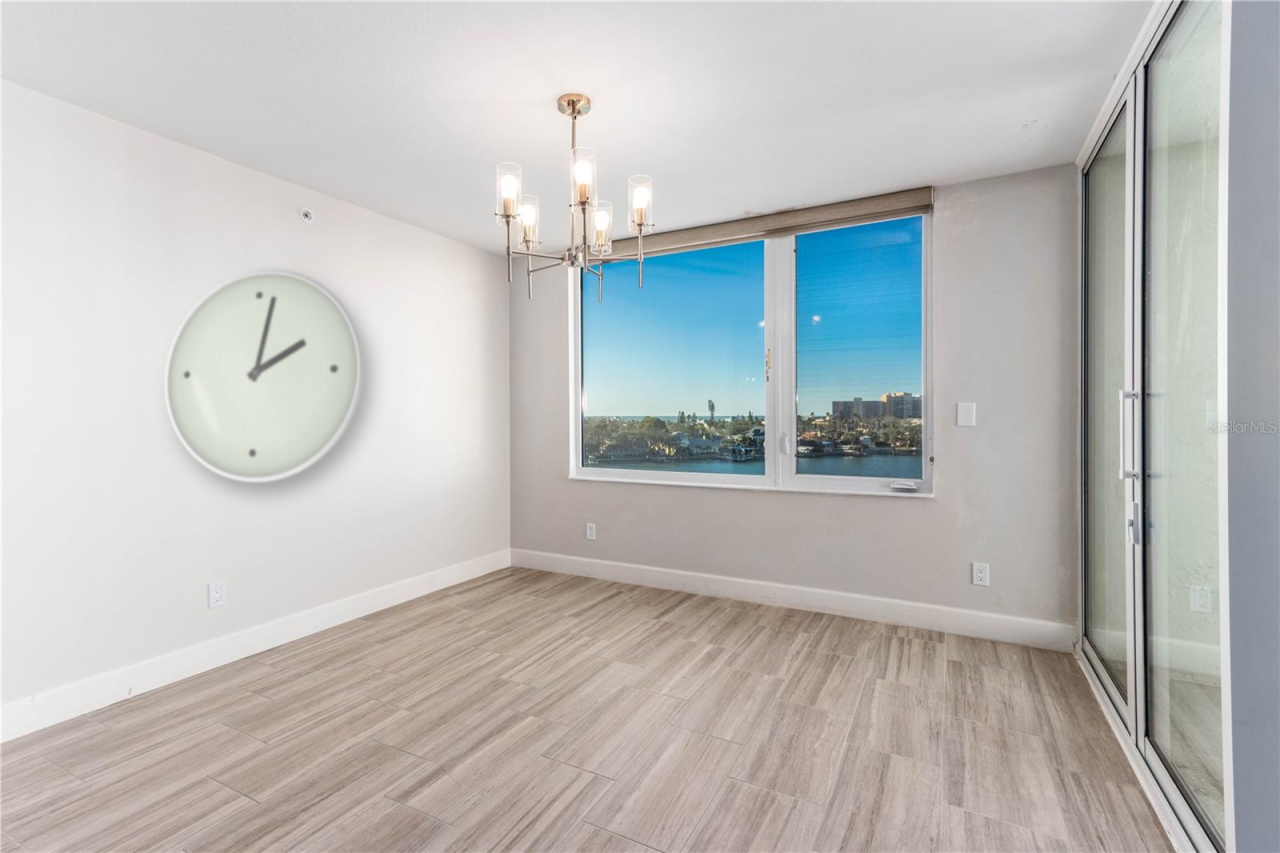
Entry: 2:02
